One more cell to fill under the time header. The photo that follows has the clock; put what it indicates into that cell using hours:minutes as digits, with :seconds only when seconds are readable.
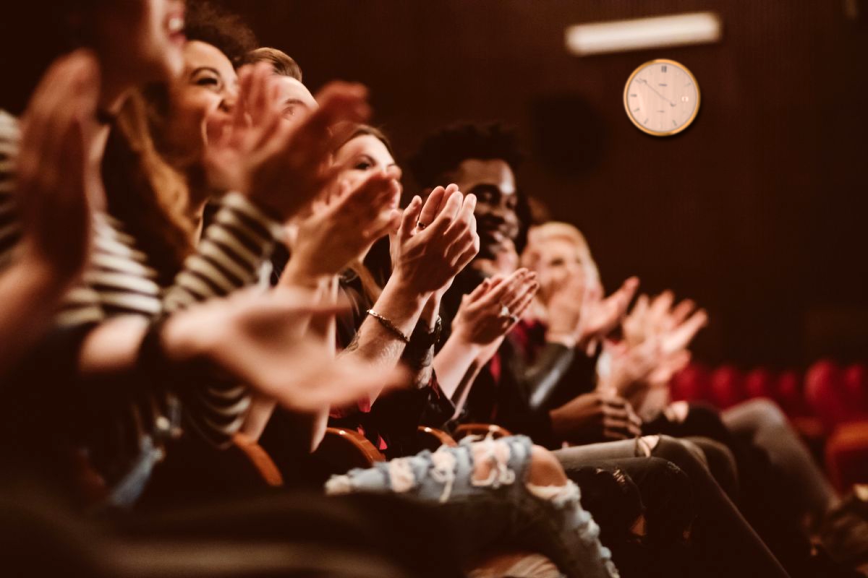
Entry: 3:51
